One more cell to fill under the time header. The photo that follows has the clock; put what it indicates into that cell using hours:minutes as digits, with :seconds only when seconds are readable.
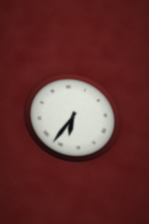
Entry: 6:37
